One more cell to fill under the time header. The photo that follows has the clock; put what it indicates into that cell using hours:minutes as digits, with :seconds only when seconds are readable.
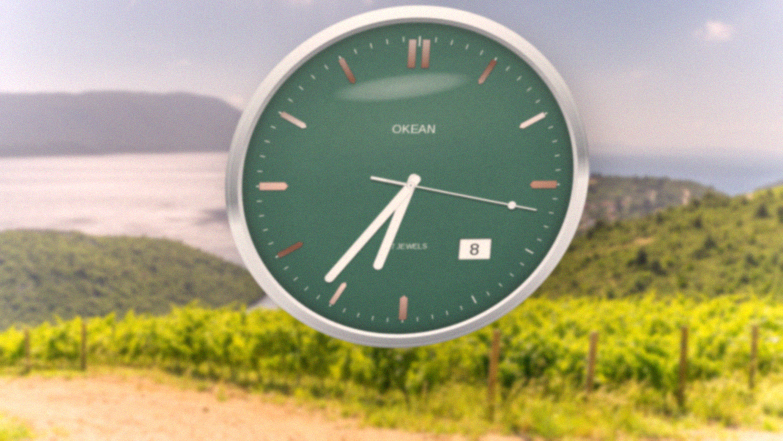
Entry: 6:36:17
